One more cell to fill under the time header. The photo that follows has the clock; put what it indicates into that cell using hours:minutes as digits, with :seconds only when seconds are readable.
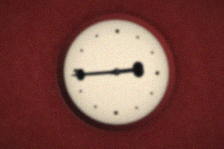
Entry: 2:44
